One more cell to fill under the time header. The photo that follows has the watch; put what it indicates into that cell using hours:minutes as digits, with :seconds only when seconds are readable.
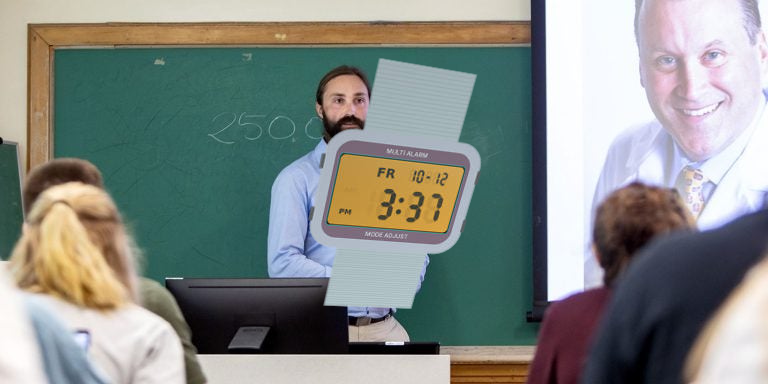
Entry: 3:37
